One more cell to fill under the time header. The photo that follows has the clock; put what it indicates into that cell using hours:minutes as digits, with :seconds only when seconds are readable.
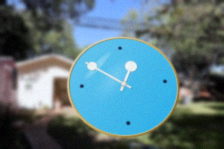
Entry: 12:51
